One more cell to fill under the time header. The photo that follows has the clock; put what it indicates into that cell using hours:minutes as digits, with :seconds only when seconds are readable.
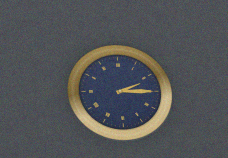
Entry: 2:15
